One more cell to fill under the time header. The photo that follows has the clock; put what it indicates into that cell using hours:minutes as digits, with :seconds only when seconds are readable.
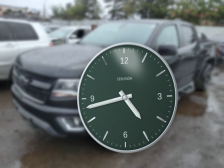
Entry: 4:43
